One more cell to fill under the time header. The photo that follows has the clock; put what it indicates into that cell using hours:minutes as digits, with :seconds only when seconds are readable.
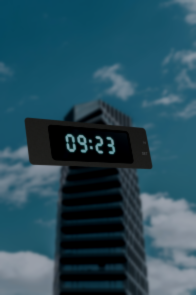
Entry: 9:23
